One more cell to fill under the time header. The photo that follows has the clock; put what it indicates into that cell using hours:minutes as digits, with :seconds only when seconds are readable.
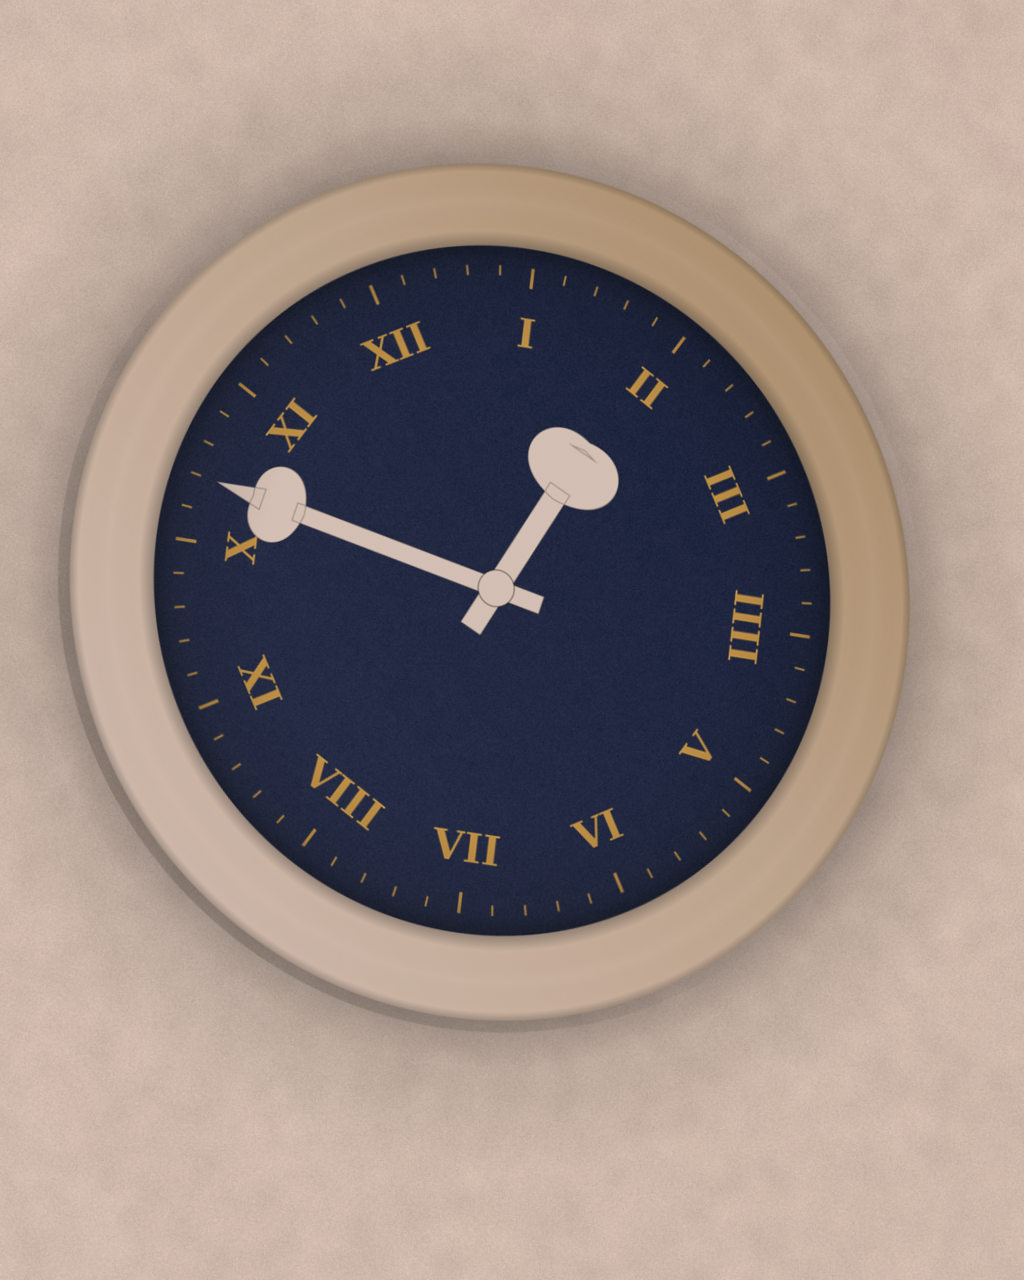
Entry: 1:52
